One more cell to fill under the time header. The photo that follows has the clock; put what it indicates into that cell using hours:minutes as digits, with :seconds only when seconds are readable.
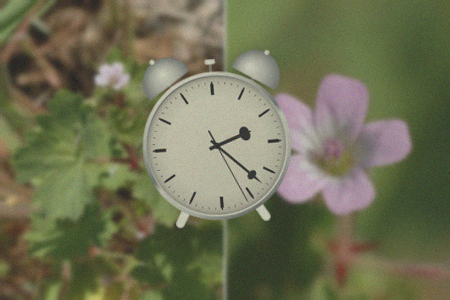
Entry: 2:22:26
